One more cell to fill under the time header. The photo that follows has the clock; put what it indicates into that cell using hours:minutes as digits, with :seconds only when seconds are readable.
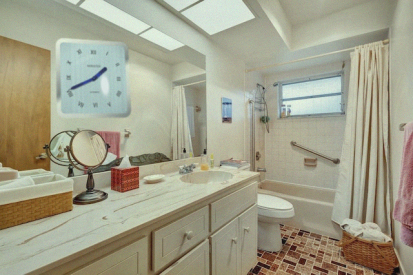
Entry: 1:41
